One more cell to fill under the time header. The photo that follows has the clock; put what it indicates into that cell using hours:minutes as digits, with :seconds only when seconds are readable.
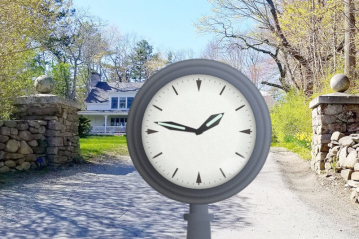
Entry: 1:47
